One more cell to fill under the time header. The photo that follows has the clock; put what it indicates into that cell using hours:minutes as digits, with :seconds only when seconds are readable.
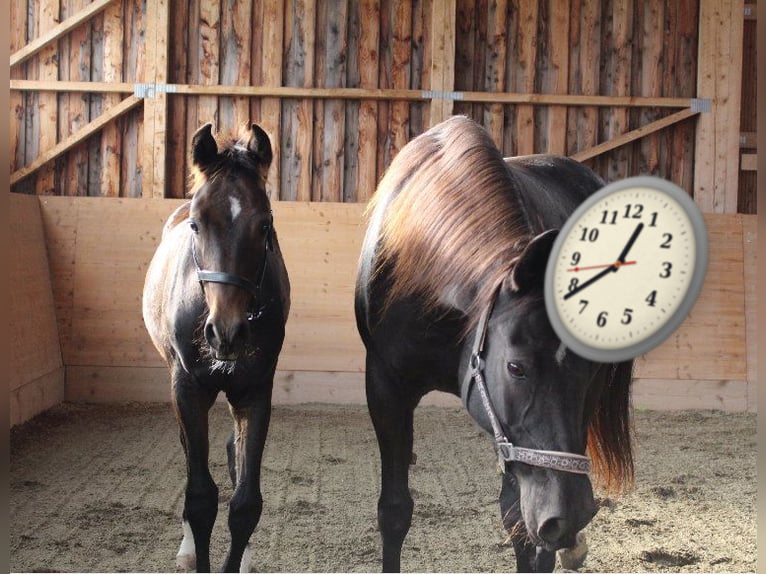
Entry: 12:38:43
